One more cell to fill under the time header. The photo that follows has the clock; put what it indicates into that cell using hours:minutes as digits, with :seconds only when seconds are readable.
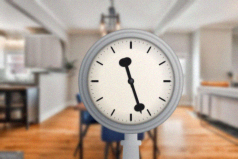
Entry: 11:27
